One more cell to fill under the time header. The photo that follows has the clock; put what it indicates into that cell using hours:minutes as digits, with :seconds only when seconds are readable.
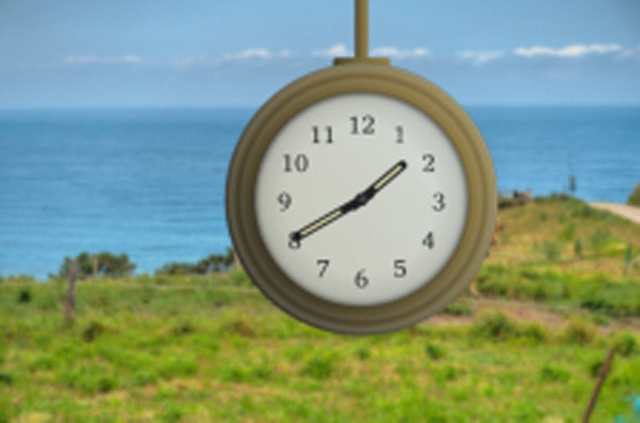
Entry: 1:40
